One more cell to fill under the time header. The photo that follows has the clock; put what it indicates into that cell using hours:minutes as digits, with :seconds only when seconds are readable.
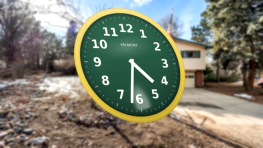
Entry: 4:32
